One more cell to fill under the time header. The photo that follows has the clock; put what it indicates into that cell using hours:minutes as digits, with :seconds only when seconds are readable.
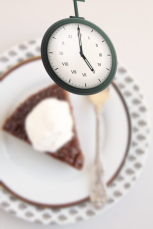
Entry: 5:00
